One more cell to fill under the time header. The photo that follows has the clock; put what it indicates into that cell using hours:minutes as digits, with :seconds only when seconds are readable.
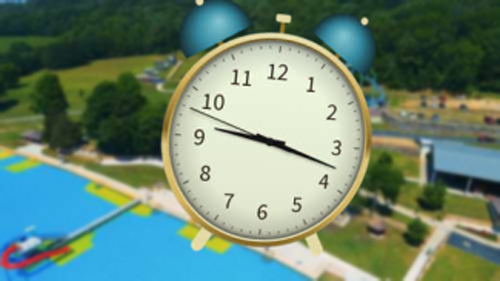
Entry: 9:17:48
